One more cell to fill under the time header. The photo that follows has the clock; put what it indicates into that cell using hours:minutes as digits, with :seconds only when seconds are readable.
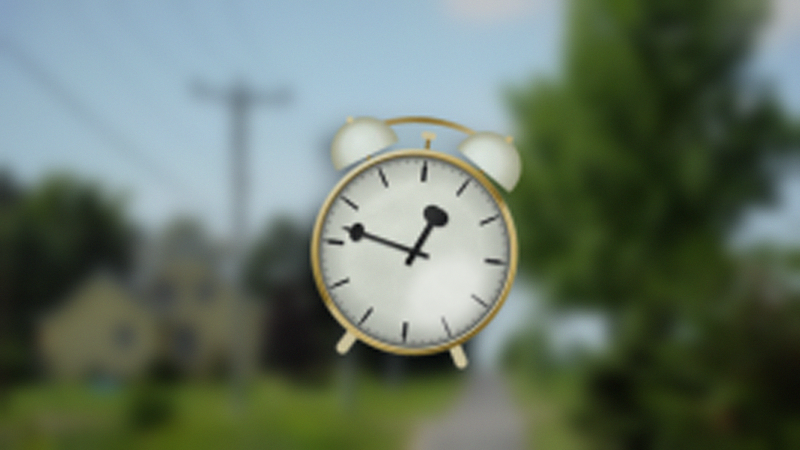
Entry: 12:47
